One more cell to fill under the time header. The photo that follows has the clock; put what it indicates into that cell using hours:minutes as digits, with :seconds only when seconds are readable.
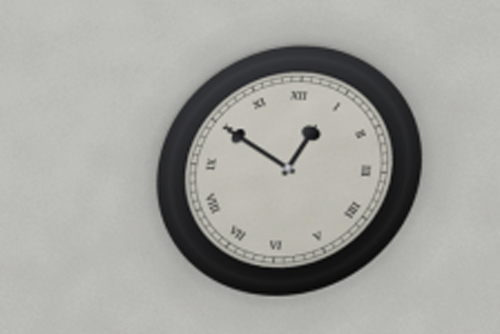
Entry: 12:50
